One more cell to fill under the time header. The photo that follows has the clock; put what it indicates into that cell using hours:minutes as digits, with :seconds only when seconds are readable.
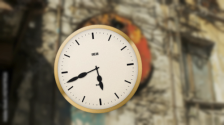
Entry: 5:42
